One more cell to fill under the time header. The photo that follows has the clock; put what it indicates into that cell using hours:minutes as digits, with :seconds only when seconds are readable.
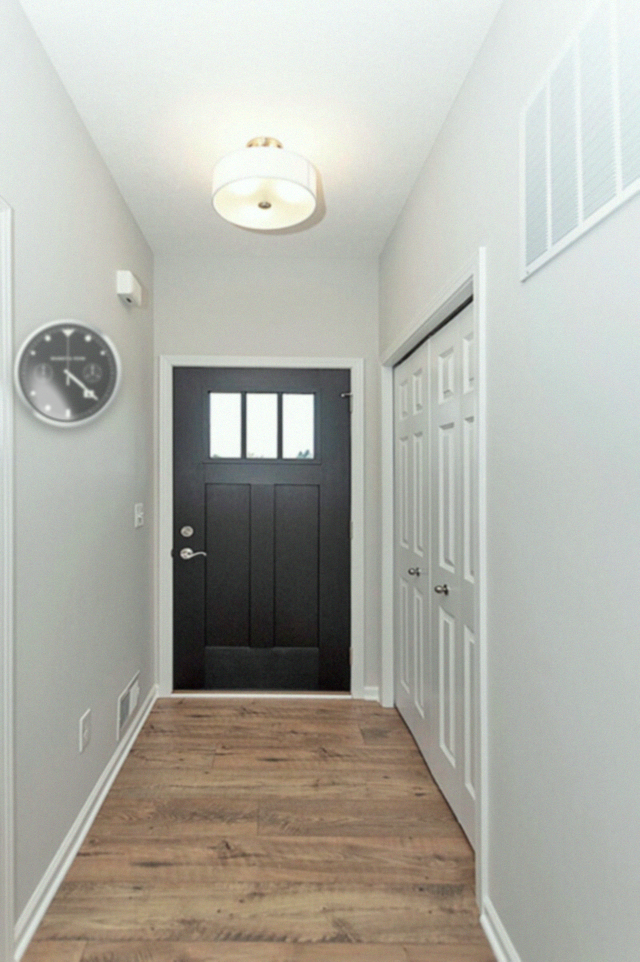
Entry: 4:22
